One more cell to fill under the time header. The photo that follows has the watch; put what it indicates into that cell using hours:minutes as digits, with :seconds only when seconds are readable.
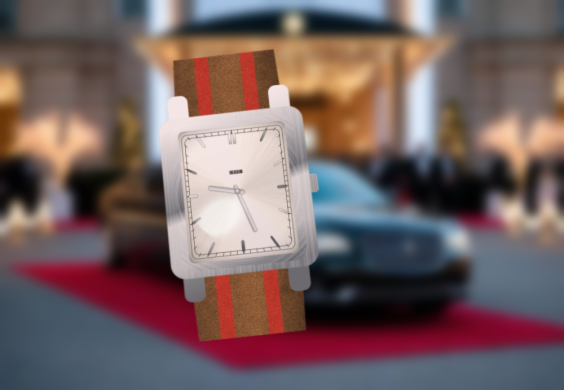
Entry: 9:27
